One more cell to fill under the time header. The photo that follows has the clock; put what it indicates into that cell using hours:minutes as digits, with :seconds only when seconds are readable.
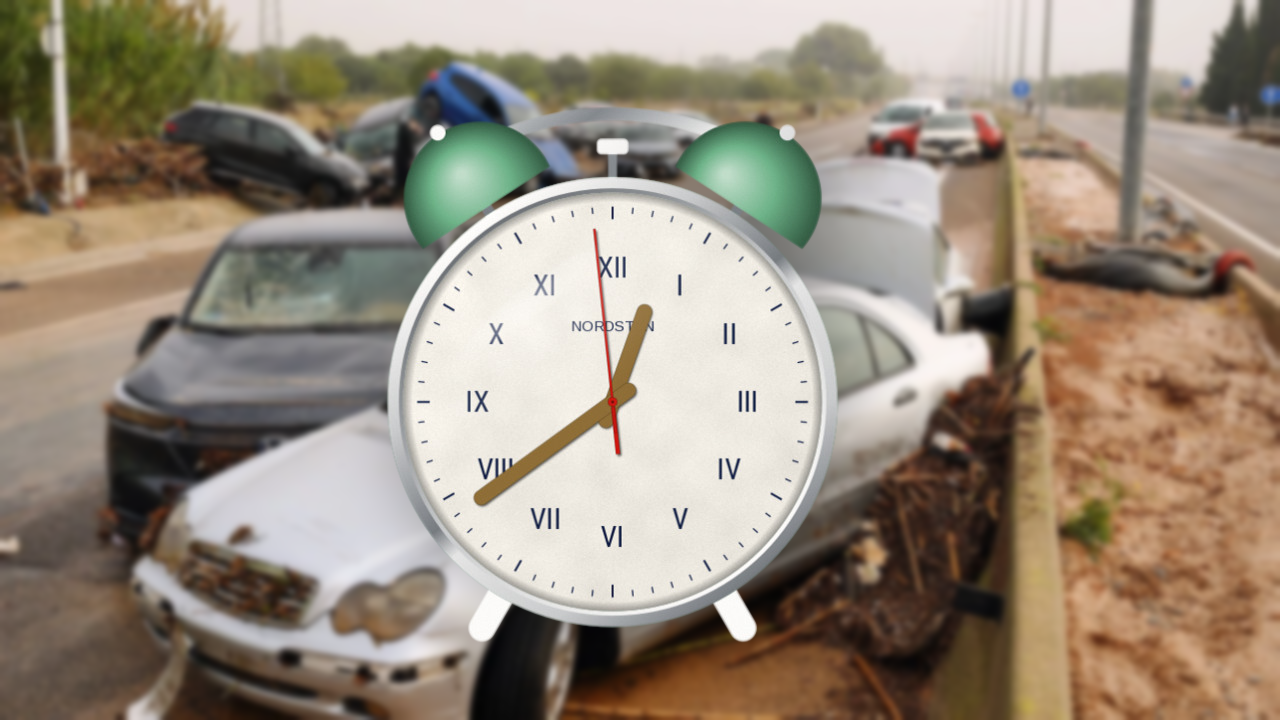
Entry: 12:38:59
